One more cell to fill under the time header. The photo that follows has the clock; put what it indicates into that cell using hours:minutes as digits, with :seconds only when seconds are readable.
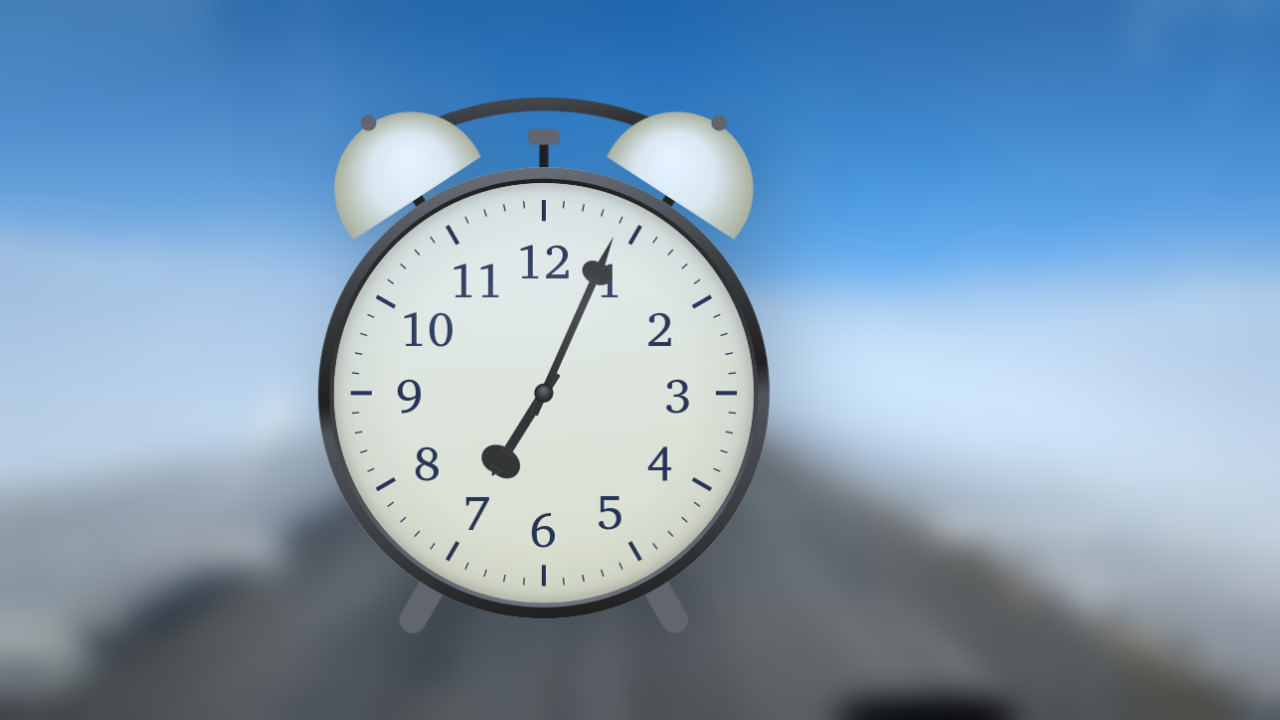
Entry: 7:04
